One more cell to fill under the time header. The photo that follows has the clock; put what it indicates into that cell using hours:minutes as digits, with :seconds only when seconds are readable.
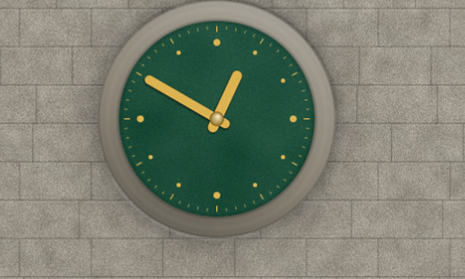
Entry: 12:50
